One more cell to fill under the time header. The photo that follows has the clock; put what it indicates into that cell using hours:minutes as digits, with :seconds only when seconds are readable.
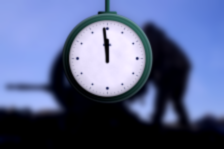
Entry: 11:59
